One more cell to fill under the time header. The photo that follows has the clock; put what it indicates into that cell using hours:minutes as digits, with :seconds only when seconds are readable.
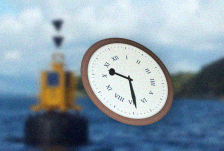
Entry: 10:34
